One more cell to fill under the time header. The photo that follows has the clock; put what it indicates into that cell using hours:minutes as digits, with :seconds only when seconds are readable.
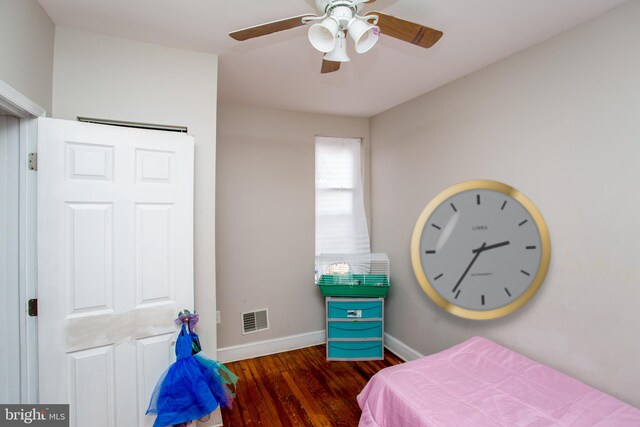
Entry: 2:36
